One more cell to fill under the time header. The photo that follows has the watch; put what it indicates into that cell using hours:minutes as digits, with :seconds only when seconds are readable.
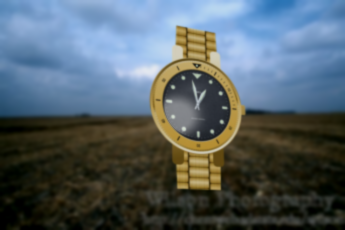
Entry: 12:58
